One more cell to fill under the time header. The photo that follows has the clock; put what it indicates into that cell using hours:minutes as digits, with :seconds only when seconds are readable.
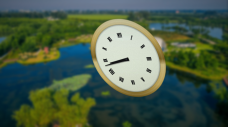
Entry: 8:43
